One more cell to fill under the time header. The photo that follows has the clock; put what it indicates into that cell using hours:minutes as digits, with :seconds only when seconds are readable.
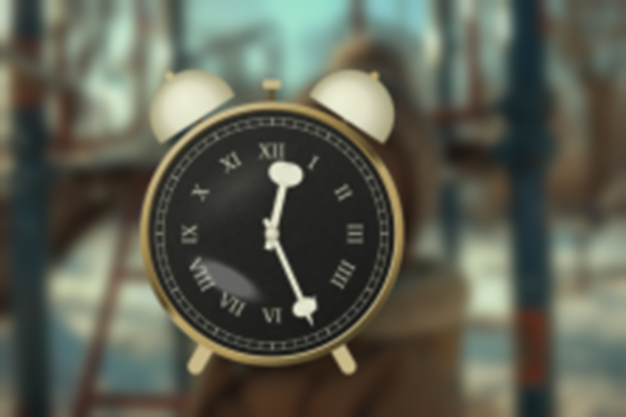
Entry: 12:26
